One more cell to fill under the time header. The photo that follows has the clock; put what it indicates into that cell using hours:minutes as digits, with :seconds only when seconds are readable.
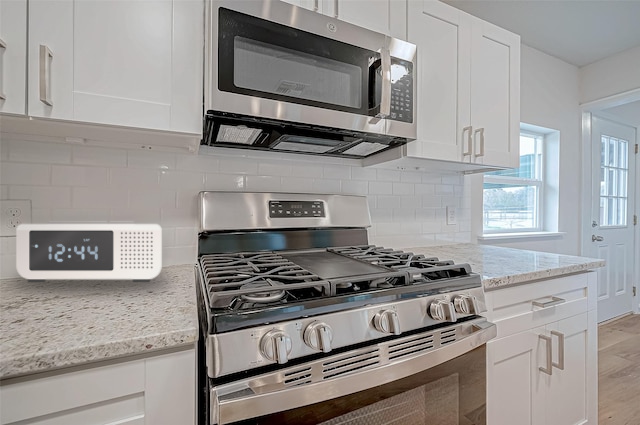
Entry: 12:44
